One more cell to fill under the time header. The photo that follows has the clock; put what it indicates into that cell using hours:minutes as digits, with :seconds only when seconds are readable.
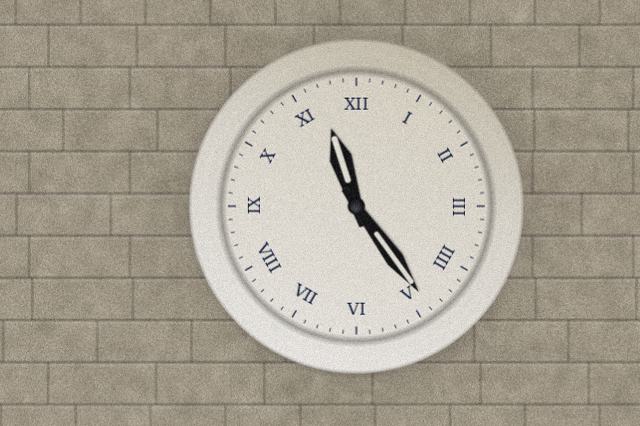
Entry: 11:24
